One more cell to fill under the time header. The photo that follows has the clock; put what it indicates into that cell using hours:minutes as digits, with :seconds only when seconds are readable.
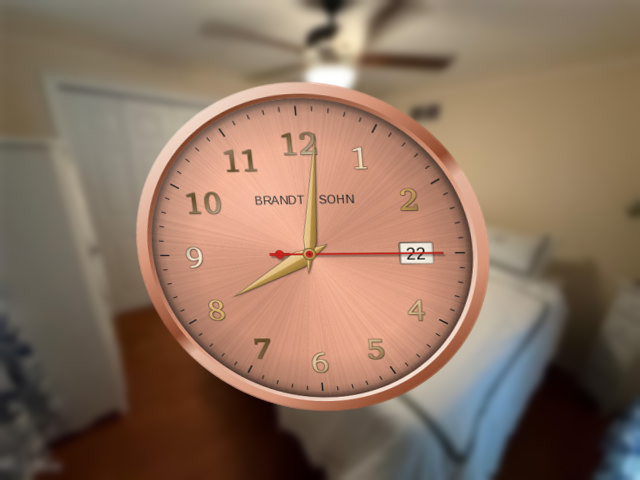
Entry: 8:01:15
